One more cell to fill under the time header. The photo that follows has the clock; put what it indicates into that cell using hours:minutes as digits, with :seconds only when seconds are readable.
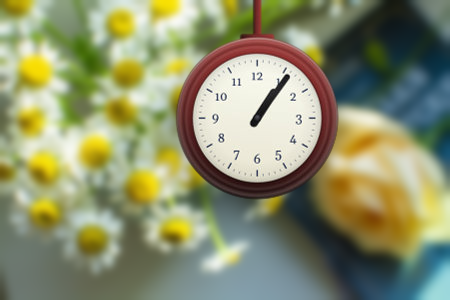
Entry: 1:06
